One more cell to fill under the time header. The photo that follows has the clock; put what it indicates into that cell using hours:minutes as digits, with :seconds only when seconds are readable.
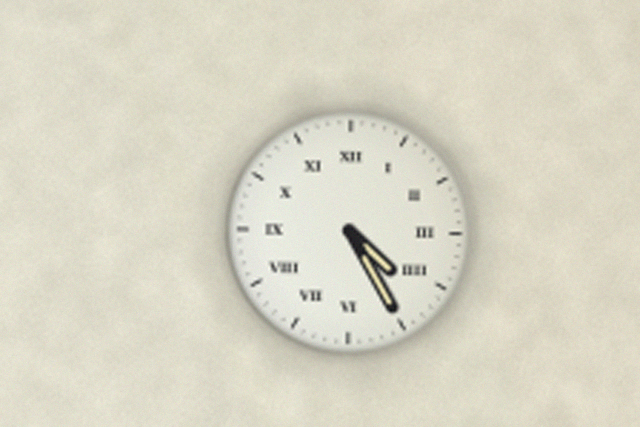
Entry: 4:25
